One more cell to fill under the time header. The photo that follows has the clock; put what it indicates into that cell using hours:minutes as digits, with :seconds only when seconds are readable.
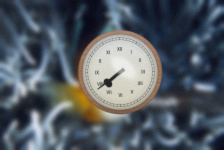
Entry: 7:39
